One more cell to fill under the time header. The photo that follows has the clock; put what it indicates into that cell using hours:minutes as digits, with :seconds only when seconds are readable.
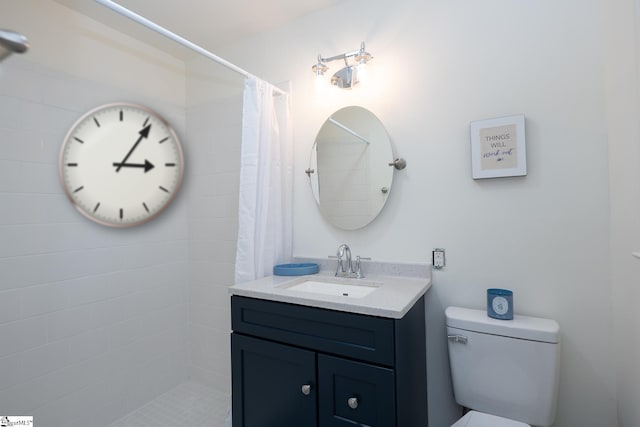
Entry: 3:06
